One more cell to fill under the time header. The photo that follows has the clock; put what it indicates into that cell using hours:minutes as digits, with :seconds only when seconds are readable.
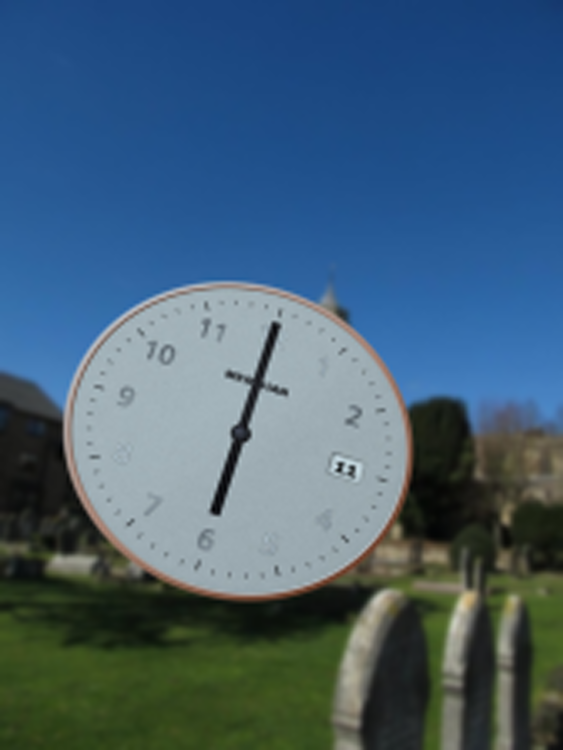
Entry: 6:00
